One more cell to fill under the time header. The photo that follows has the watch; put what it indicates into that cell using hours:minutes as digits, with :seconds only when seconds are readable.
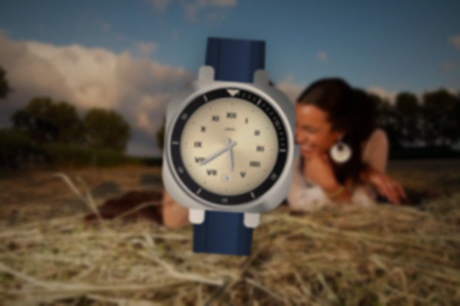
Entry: 5:39
